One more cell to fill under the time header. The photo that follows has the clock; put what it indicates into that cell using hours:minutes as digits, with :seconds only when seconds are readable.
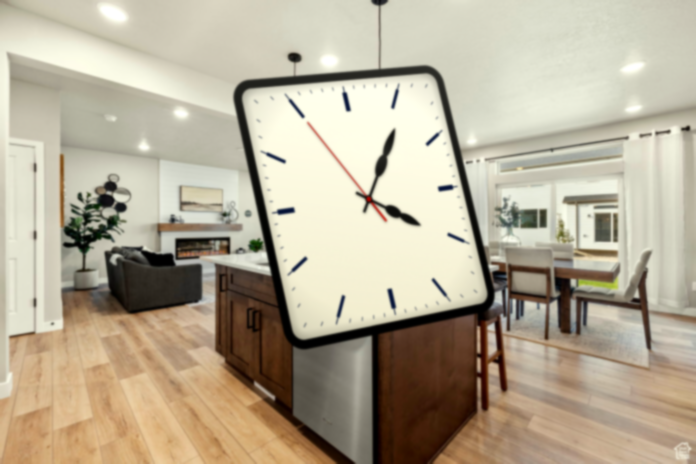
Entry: 4:05:55
